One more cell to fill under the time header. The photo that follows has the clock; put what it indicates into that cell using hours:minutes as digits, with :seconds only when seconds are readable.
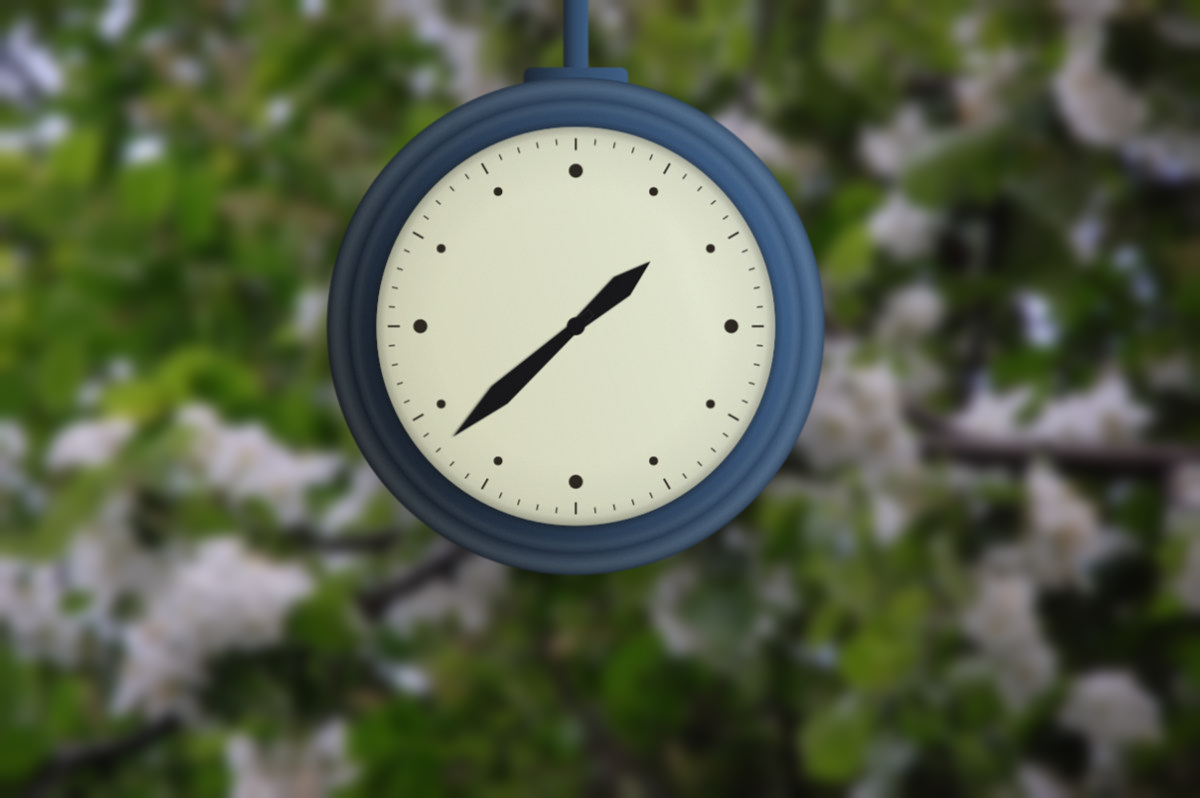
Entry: 1:38
